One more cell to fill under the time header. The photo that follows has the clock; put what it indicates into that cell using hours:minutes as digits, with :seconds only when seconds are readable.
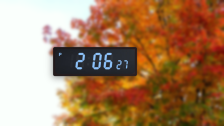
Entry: 2:06:27
